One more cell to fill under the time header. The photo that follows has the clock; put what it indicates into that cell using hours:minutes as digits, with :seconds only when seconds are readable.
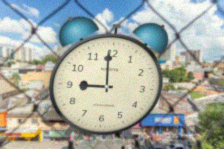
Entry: 8:59
